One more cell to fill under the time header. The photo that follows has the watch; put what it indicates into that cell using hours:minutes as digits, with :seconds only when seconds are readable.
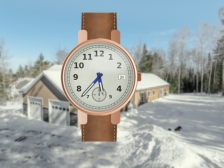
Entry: 5:37
